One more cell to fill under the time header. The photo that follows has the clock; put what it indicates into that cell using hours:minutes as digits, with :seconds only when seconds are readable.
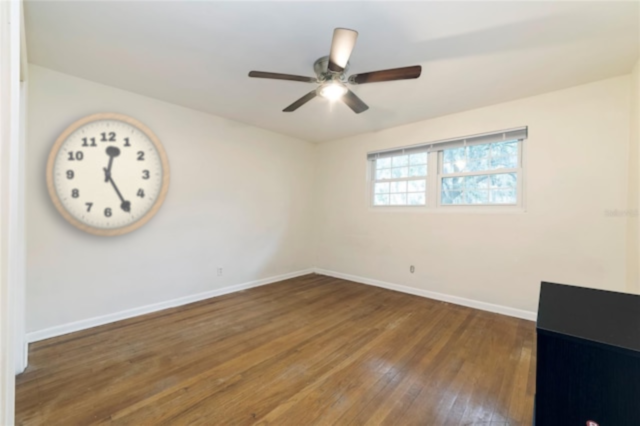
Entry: 12:25
